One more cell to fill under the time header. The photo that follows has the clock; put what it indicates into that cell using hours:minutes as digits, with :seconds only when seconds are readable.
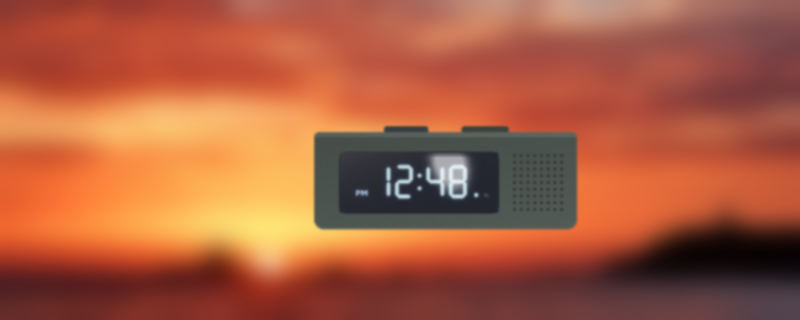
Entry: 12:48
